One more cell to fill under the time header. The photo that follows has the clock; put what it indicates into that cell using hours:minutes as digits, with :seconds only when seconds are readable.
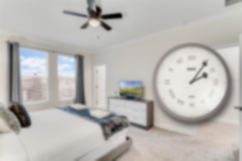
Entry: 2:06
